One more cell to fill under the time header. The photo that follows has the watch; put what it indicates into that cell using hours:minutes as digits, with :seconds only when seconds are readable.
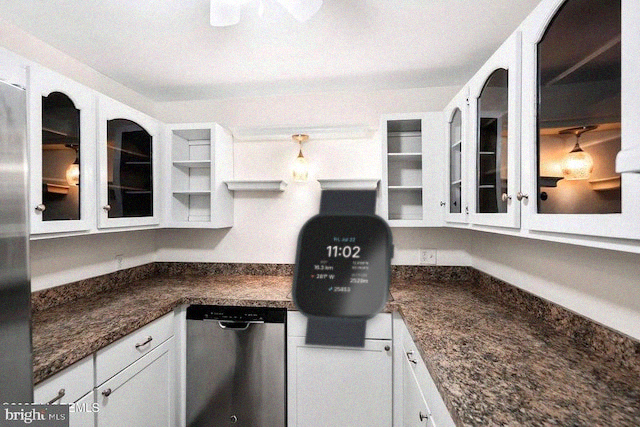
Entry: 11:02
